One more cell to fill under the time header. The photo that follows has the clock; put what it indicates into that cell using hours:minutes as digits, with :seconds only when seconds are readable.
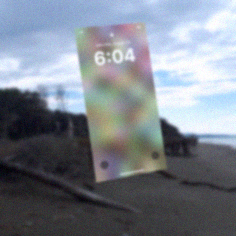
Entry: 6:04
